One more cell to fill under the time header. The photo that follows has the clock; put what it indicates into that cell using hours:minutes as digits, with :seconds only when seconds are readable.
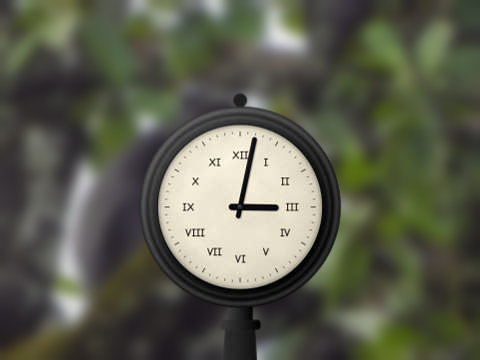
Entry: 3:02
